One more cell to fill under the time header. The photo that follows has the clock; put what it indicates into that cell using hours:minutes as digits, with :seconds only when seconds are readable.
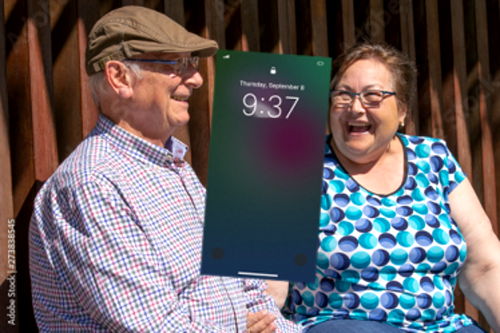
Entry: 9:37
